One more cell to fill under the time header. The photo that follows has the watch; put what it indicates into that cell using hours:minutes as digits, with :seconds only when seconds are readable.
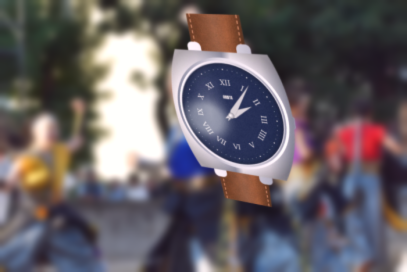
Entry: 2:06
